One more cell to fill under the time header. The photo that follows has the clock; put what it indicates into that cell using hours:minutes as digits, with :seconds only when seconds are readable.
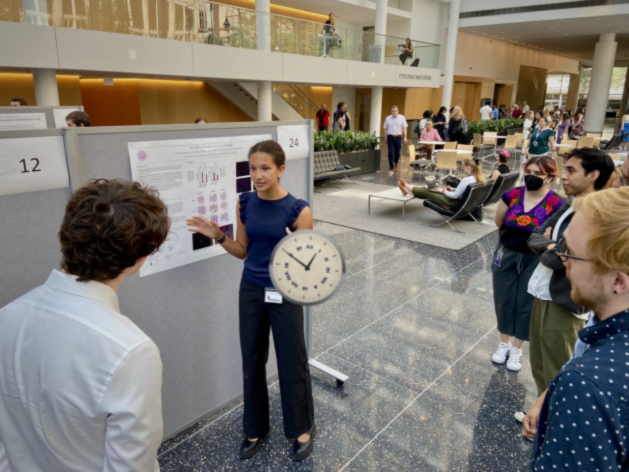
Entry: 12:50
